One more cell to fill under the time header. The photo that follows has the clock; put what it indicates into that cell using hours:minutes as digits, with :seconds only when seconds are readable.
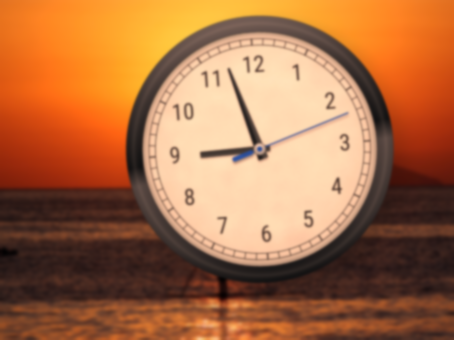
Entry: 8:57:12
